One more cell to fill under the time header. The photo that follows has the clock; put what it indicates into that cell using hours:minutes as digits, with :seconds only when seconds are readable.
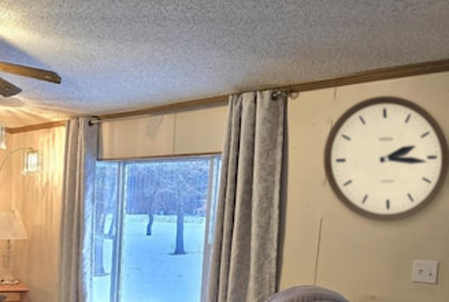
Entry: 2:16
